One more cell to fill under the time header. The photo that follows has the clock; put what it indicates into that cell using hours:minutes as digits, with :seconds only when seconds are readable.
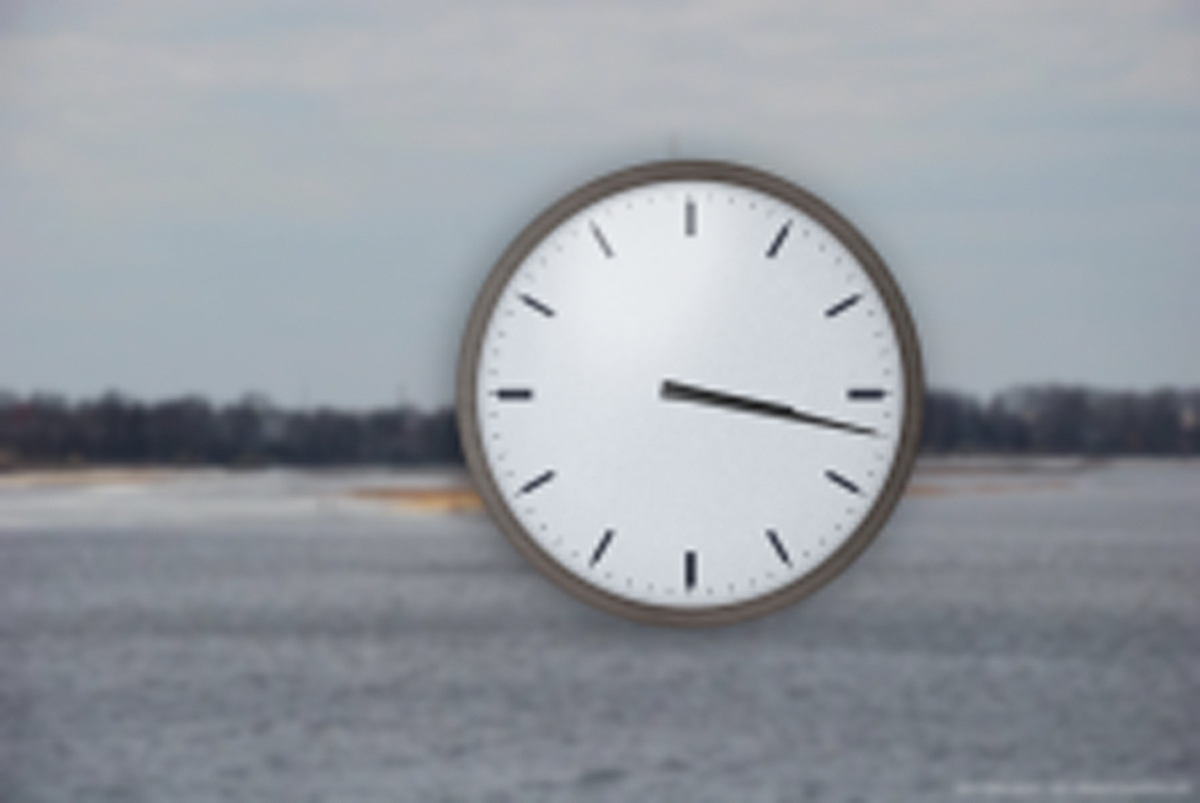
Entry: 3:17
